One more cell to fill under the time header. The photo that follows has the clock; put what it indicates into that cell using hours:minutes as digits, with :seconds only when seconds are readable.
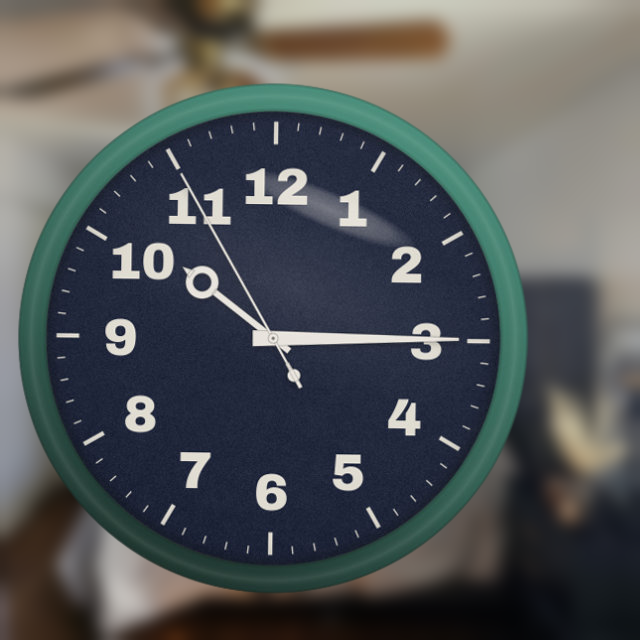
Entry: 10:14:55
